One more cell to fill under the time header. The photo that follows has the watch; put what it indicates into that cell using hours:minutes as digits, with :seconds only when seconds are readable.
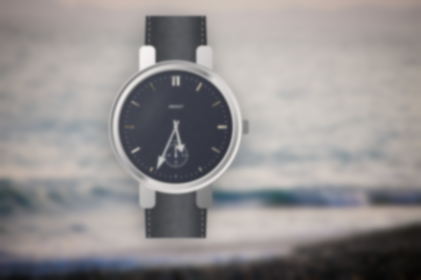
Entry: 5:34
